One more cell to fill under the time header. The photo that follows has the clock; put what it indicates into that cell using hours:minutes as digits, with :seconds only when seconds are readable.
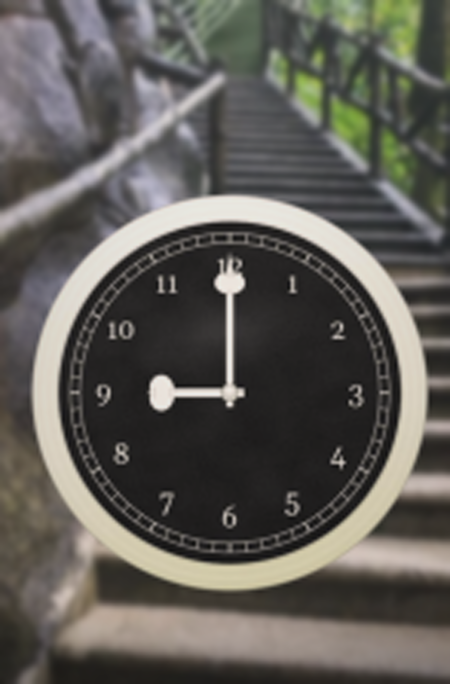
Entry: 9:00
